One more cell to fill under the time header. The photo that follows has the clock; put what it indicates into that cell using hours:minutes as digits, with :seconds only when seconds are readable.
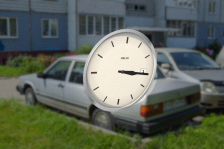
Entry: 3:16
